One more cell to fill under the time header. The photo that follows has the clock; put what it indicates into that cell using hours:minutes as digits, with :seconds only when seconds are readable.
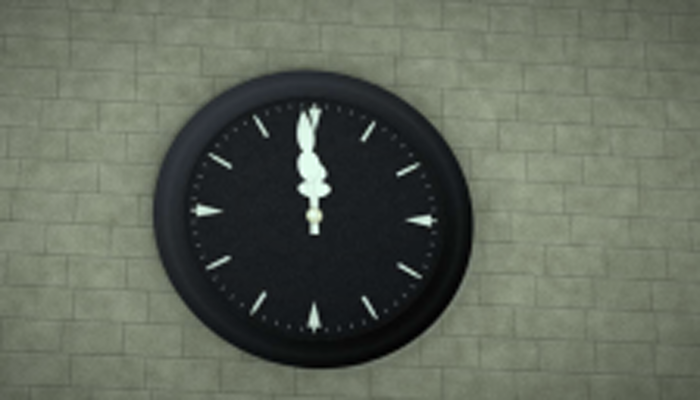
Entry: 11:59
